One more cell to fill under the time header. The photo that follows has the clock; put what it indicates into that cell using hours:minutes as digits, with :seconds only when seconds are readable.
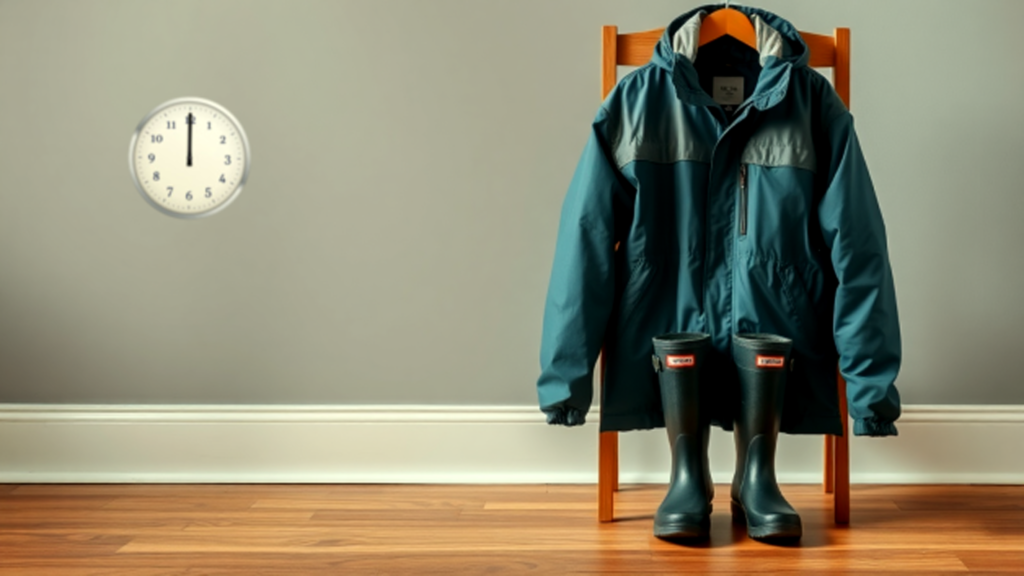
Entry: 12:00
